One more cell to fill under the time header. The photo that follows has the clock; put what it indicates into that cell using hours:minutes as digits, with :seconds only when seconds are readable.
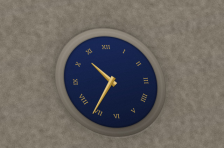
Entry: 10:36
